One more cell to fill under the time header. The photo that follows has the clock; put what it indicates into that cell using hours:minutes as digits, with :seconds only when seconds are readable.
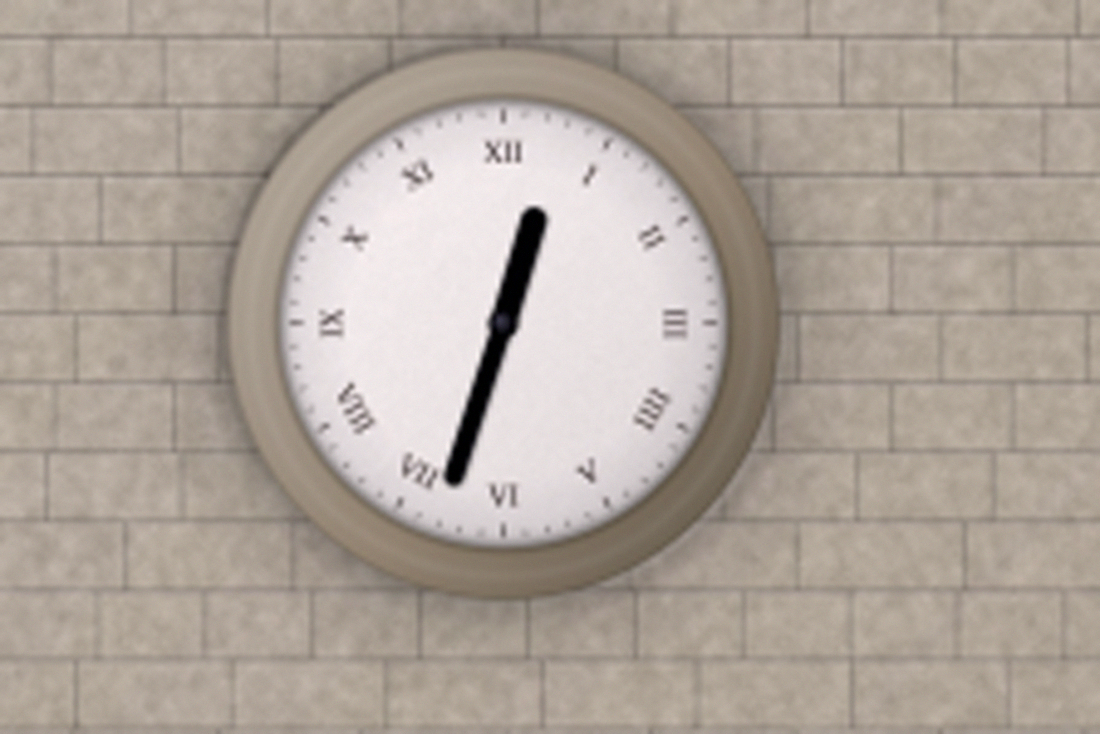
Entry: 12:33
